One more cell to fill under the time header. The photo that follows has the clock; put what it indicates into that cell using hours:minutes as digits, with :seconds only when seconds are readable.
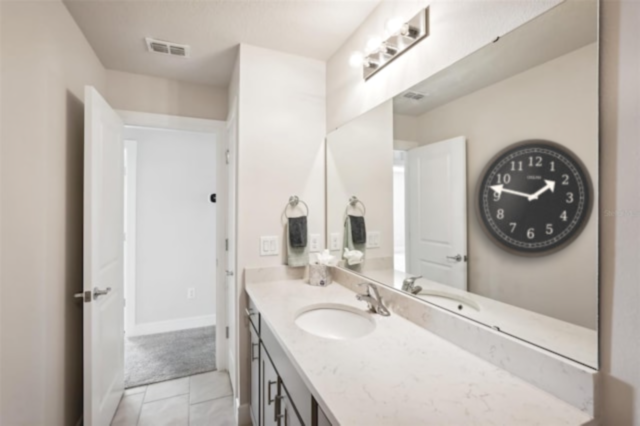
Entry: 1:47
